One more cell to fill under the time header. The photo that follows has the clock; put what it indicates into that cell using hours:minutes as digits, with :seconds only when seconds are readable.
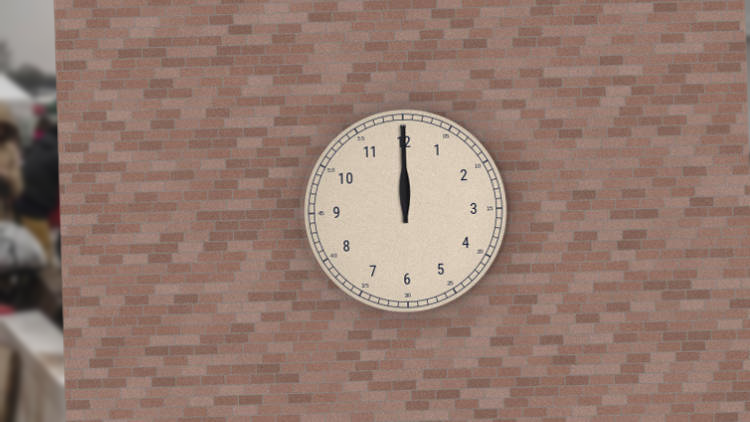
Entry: 12:00
